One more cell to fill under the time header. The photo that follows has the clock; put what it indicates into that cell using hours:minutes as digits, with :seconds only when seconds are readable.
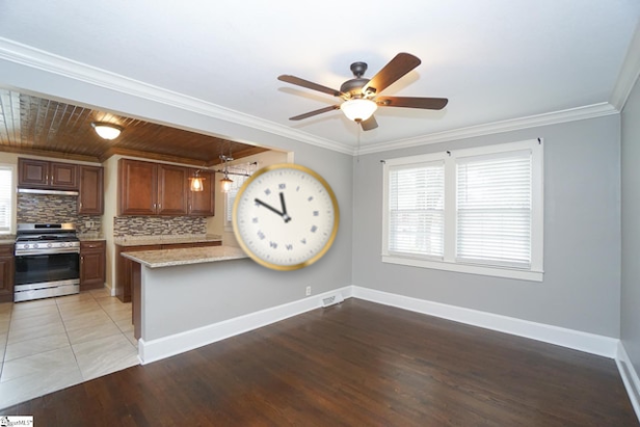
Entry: 11:51
